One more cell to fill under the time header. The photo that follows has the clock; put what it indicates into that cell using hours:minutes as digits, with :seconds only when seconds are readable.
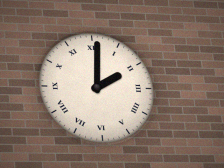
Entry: 2:01
